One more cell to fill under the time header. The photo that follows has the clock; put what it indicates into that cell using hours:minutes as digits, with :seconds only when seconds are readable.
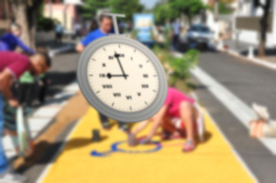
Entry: 8:58
